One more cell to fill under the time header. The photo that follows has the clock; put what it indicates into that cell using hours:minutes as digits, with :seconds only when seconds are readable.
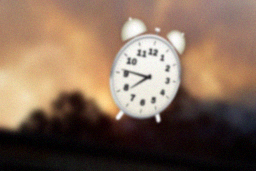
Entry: 7:46
